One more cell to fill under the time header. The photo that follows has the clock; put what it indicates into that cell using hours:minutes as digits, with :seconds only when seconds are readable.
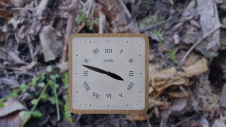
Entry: 3:48
